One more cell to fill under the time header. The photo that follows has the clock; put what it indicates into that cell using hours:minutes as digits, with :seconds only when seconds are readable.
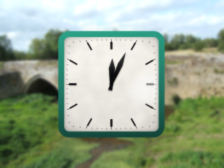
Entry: 12:04
